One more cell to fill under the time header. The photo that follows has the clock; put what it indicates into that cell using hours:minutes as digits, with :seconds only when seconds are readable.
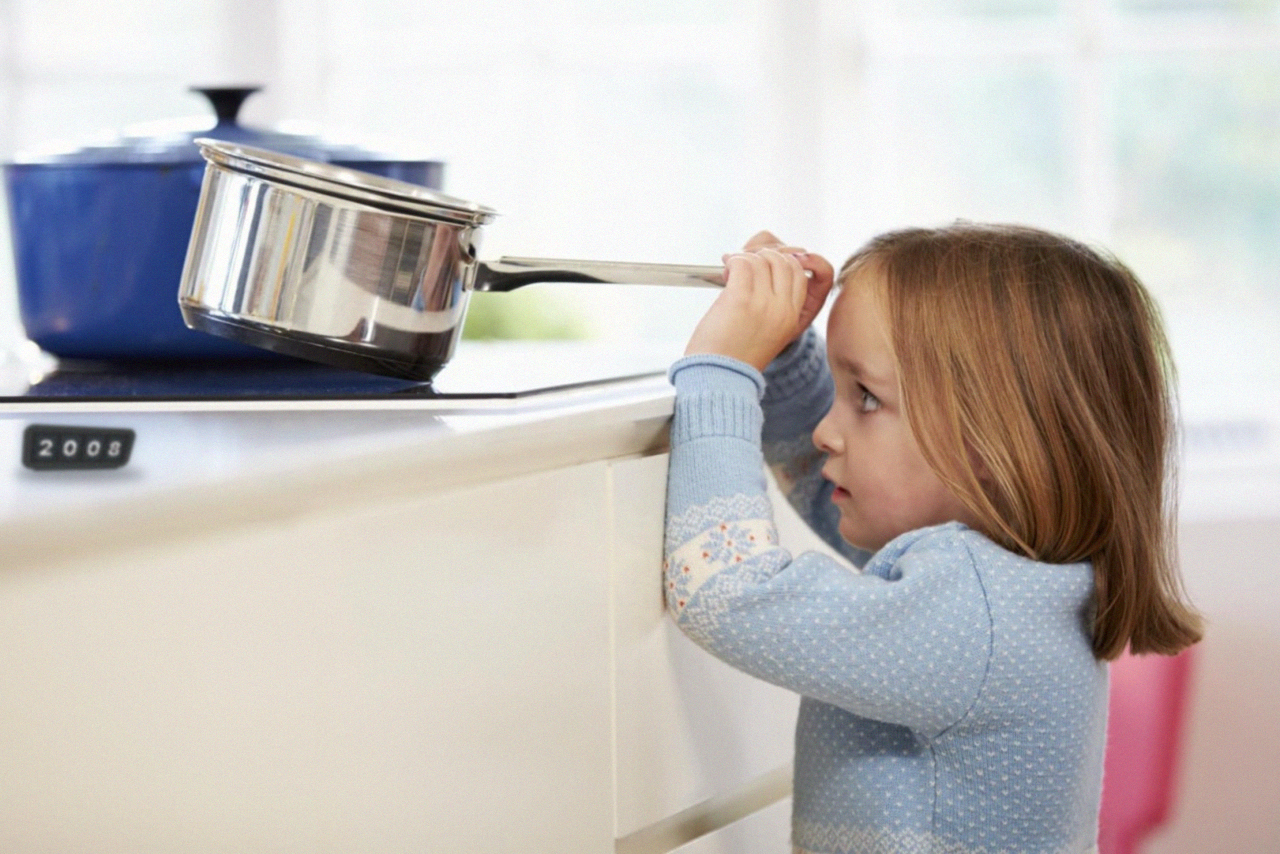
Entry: 20:08
